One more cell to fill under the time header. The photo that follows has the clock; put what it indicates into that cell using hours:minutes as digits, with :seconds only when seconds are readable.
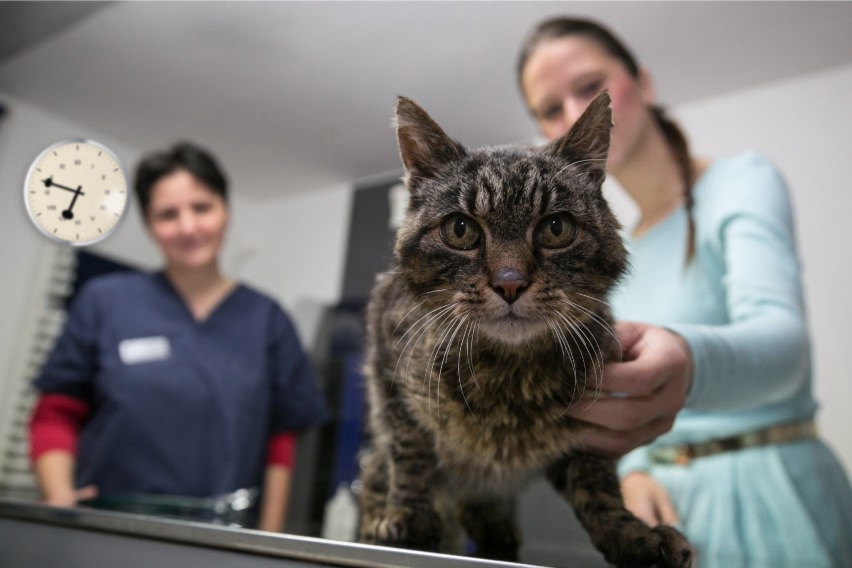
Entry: 6:48
